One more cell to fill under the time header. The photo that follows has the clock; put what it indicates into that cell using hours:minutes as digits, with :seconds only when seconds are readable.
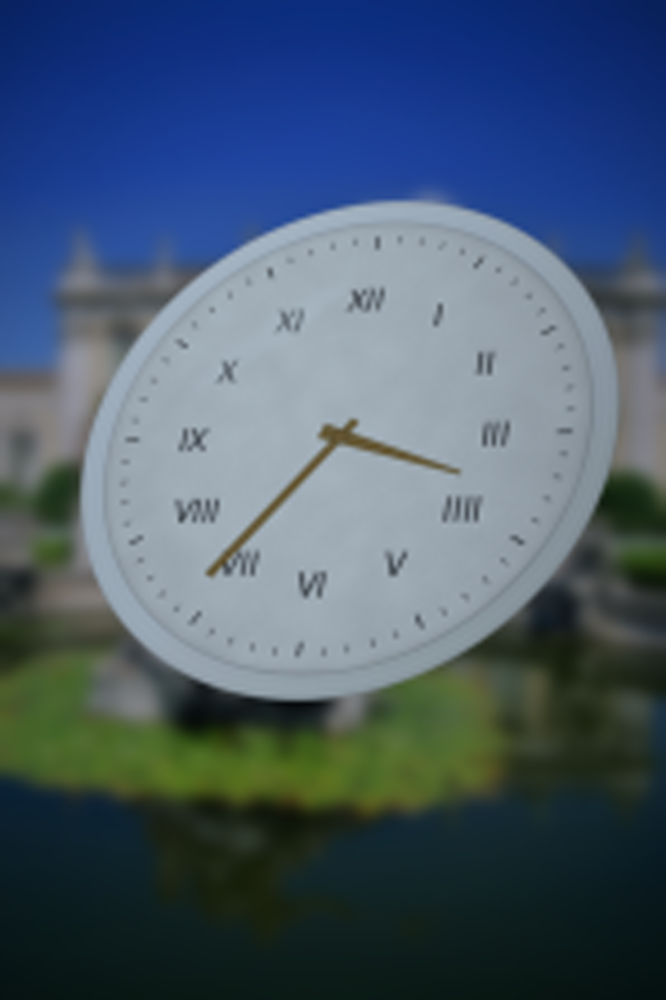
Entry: 3:36
